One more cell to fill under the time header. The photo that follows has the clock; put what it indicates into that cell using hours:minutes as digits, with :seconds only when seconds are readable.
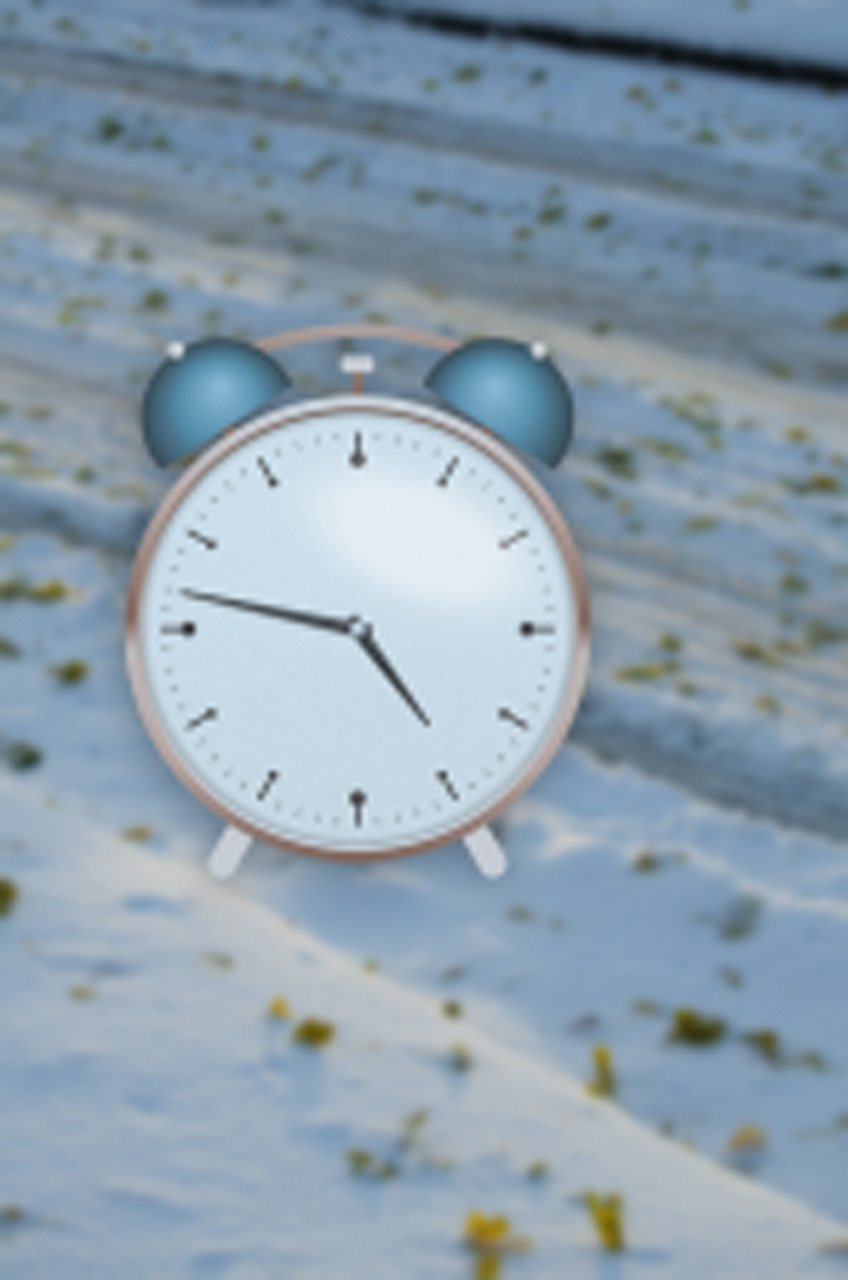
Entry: 4:47
